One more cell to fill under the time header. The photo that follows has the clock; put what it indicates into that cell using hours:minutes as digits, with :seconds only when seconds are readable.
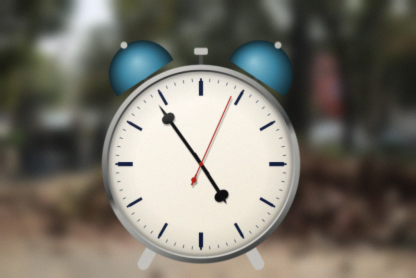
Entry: 4:54:04
